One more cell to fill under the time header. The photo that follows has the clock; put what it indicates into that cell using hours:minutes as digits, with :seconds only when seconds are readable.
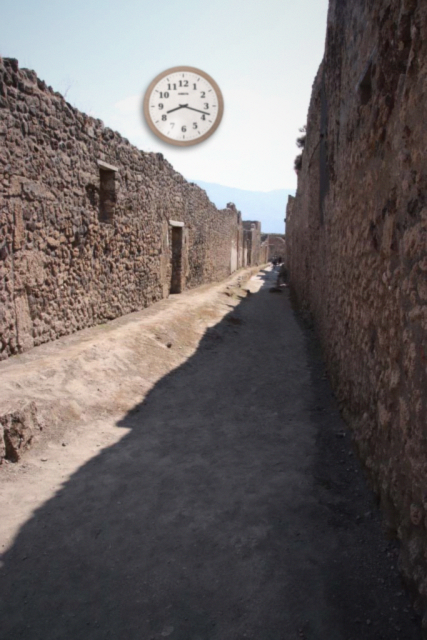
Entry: 8:18
